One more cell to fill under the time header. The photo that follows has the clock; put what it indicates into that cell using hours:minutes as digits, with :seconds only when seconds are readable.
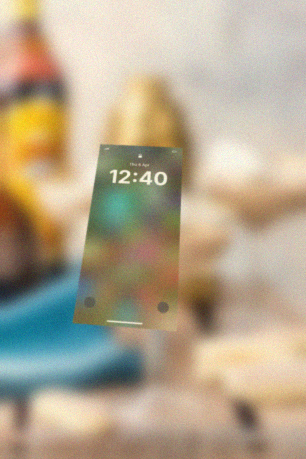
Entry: 12:40
